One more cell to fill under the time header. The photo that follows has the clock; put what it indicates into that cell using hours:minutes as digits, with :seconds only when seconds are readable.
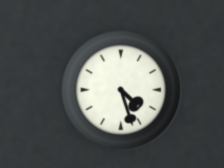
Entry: 4:27
